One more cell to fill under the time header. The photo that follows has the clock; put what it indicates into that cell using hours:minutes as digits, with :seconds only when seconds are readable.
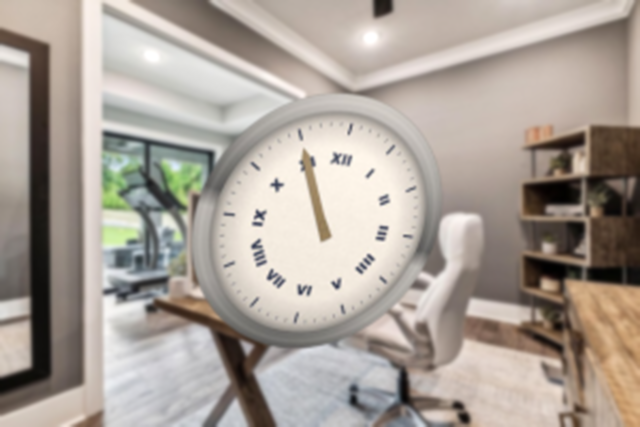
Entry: 10:55
